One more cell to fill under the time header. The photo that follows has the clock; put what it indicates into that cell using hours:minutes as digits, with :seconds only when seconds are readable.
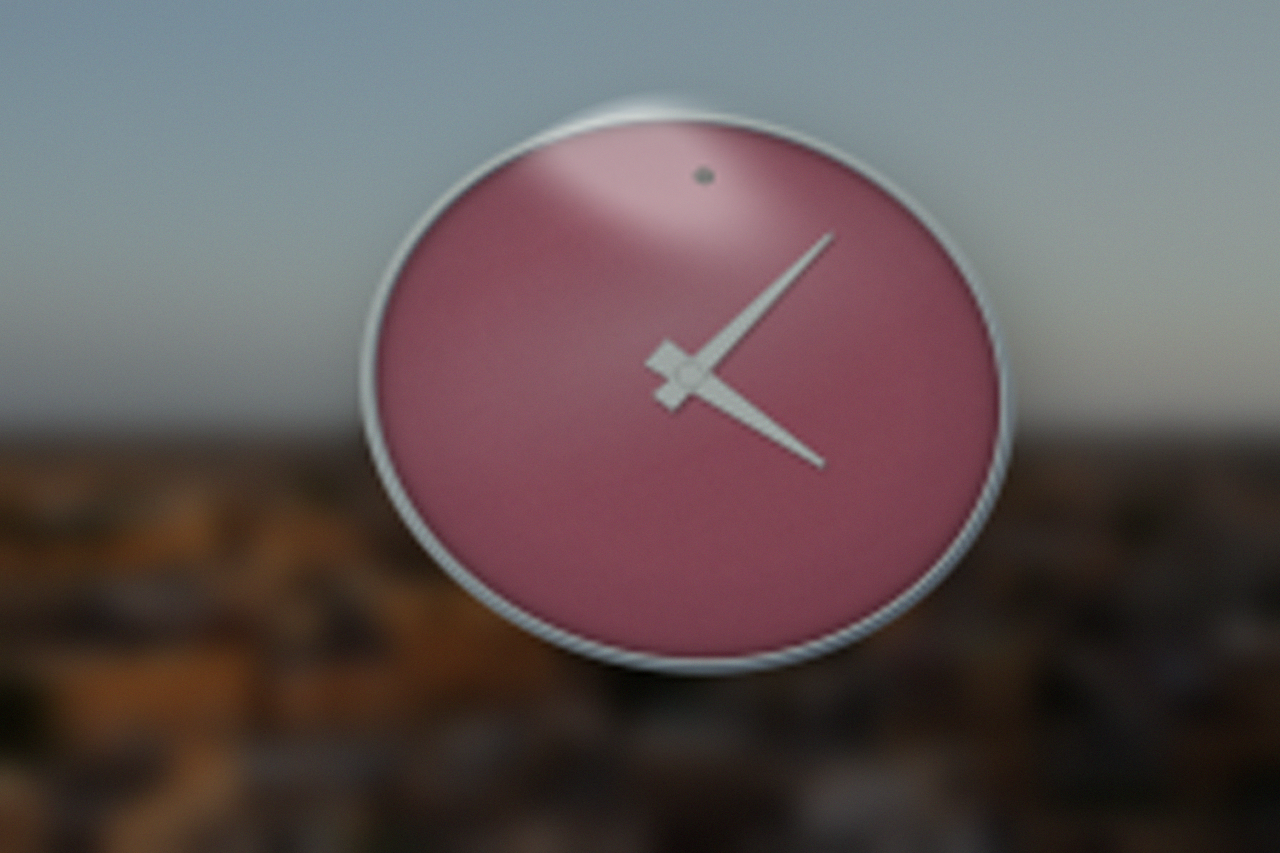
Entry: 4:06
